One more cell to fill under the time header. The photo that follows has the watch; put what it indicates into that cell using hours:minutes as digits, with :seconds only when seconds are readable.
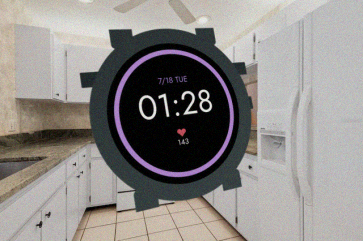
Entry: 1:28
